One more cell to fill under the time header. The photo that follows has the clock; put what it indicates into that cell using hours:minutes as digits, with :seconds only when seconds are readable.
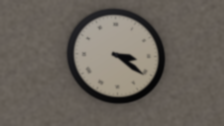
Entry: 3:21
